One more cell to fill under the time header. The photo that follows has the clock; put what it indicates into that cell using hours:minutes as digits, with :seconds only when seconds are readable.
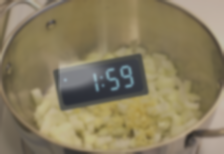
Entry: 1:59
